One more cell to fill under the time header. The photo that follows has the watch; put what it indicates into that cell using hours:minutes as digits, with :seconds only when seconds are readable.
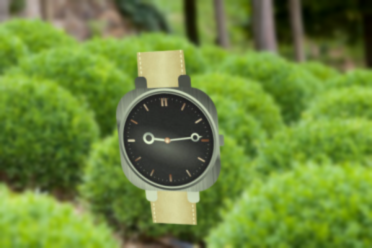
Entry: 9:14
